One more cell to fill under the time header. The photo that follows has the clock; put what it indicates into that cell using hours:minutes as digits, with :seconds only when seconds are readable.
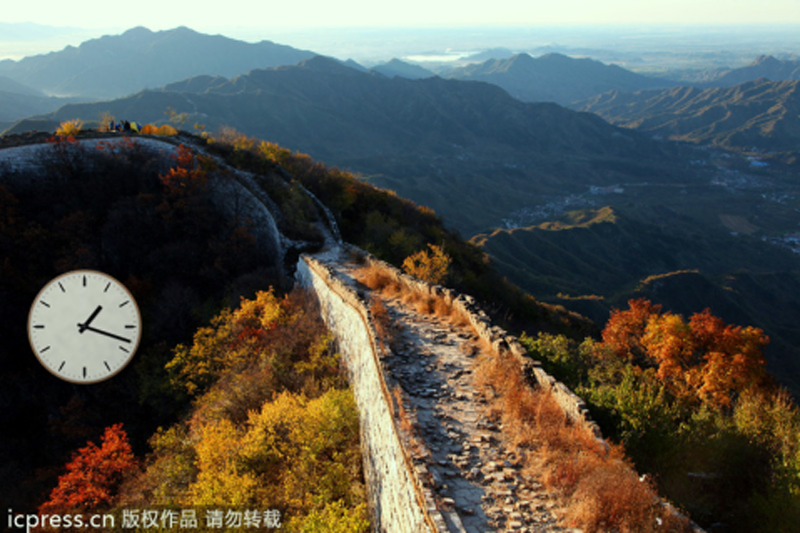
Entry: 1:18
